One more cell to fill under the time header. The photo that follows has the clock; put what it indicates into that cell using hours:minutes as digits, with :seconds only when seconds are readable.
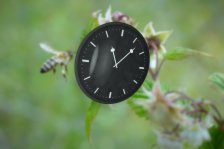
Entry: 11:07
